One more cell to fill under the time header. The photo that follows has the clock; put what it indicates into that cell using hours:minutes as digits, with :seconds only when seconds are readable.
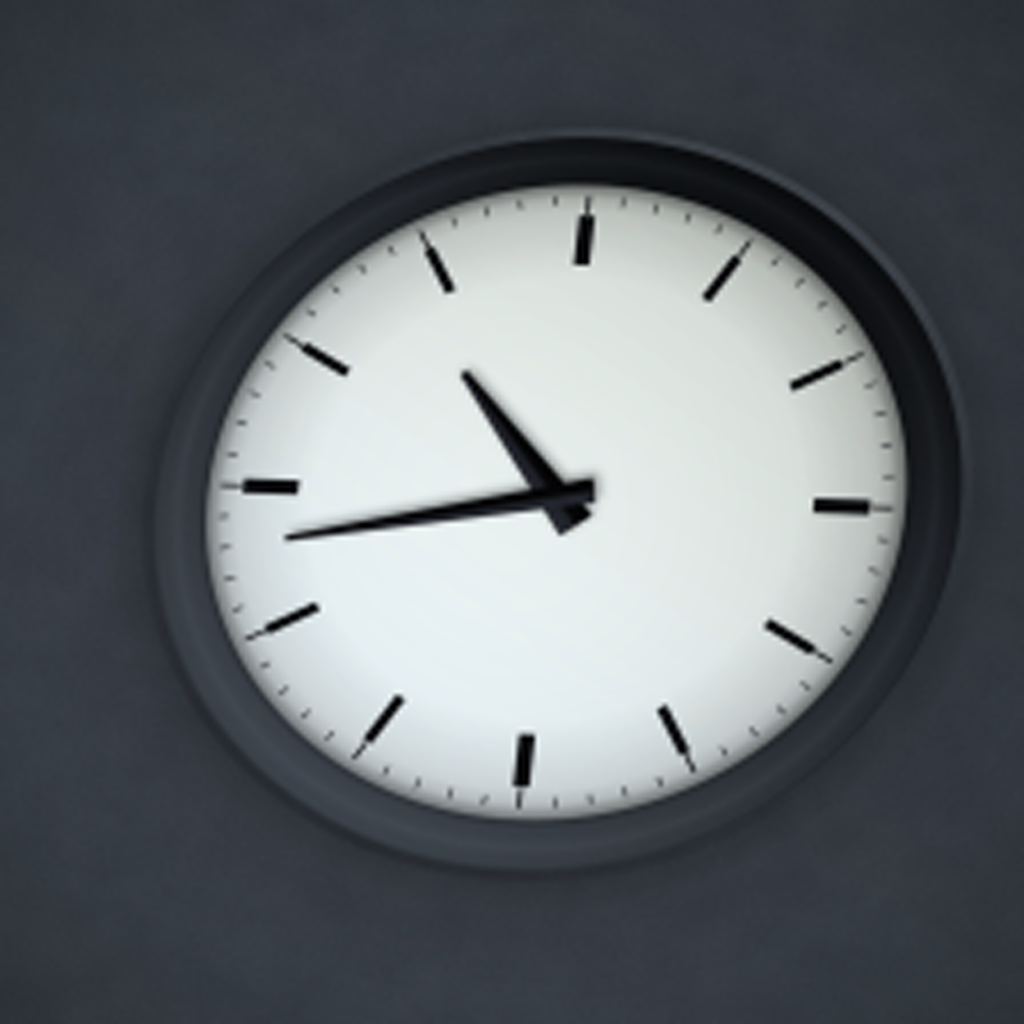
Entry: 10:43
